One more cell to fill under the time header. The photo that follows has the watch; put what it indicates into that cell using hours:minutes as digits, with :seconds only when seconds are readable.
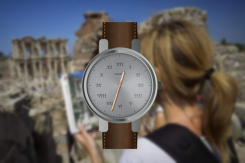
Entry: 12:33
